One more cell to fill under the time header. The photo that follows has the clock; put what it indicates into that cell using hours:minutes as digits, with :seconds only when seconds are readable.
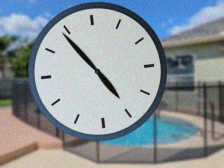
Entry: 4:54
